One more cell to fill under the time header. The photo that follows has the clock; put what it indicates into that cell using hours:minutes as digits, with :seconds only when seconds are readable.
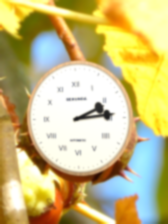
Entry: 2:14
